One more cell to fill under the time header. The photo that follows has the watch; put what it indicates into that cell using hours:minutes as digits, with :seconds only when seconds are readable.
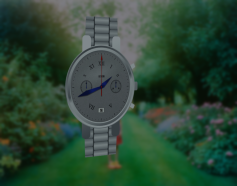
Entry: 1:42
